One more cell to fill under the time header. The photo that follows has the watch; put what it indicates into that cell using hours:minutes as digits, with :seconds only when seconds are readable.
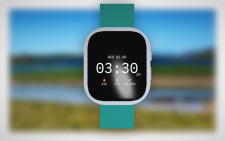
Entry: 3:30
